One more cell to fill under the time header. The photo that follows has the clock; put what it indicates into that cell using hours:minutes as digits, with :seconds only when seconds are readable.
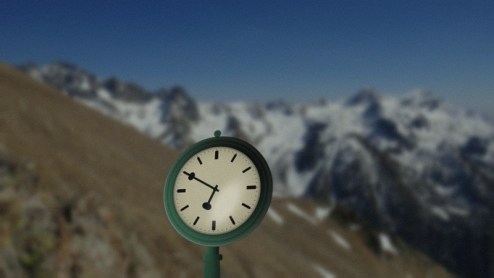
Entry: 6:50
